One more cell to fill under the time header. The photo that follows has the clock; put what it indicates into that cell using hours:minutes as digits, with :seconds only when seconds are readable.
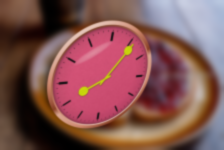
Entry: 8:06
